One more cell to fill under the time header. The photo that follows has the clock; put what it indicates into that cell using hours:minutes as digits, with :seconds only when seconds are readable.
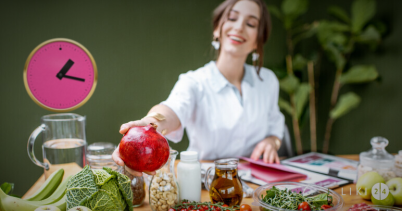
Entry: 1:17
